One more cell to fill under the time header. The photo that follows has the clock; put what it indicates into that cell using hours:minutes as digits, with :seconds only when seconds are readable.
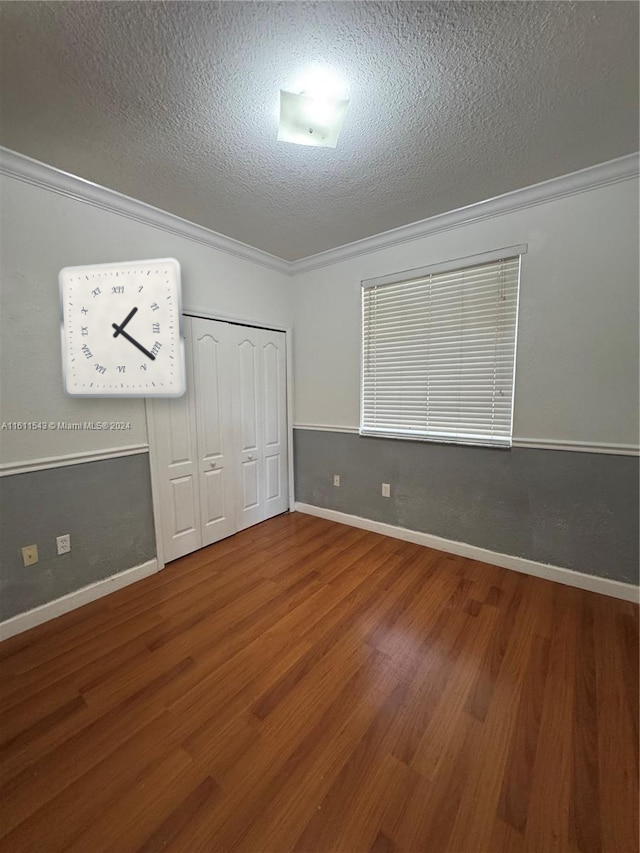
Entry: 1:22
